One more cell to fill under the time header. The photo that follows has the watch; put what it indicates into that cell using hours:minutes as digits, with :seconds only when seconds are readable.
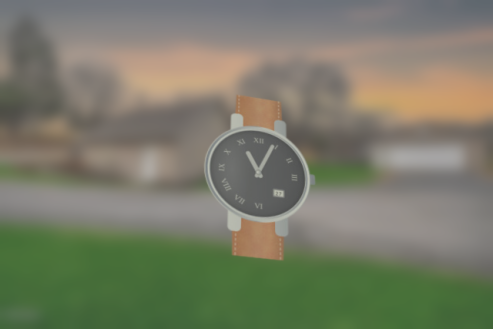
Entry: 11:04
